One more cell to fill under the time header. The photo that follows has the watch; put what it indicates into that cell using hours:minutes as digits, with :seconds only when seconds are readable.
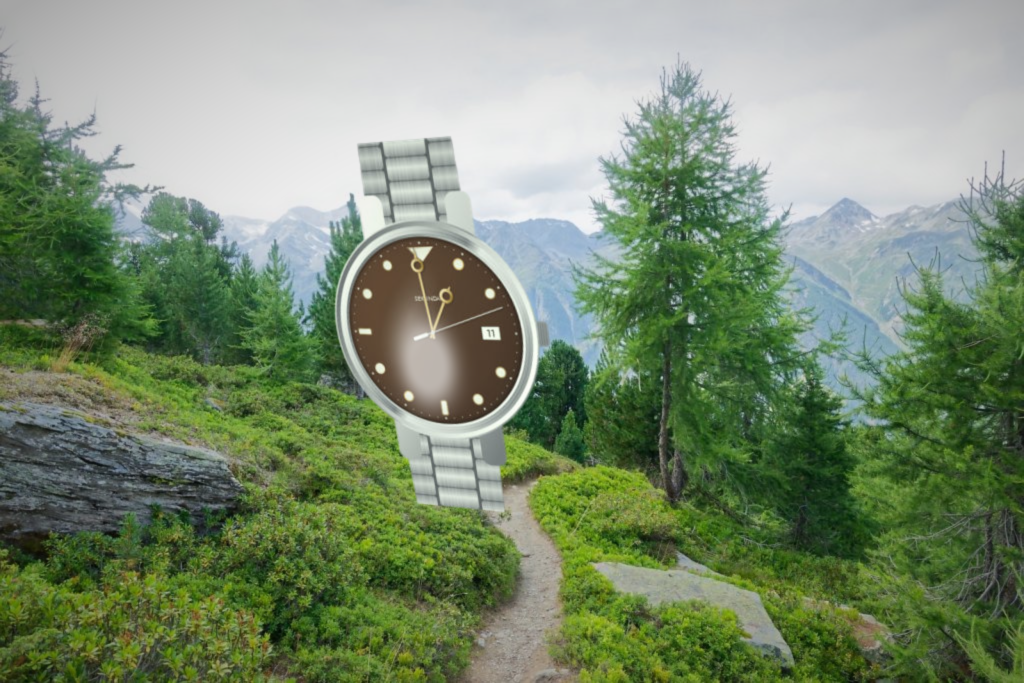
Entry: 12:59:12
